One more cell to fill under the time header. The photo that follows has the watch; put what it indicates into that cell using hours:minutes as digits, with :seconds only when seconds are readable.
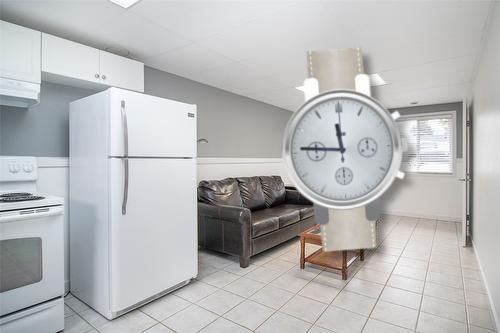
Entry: 11:46
